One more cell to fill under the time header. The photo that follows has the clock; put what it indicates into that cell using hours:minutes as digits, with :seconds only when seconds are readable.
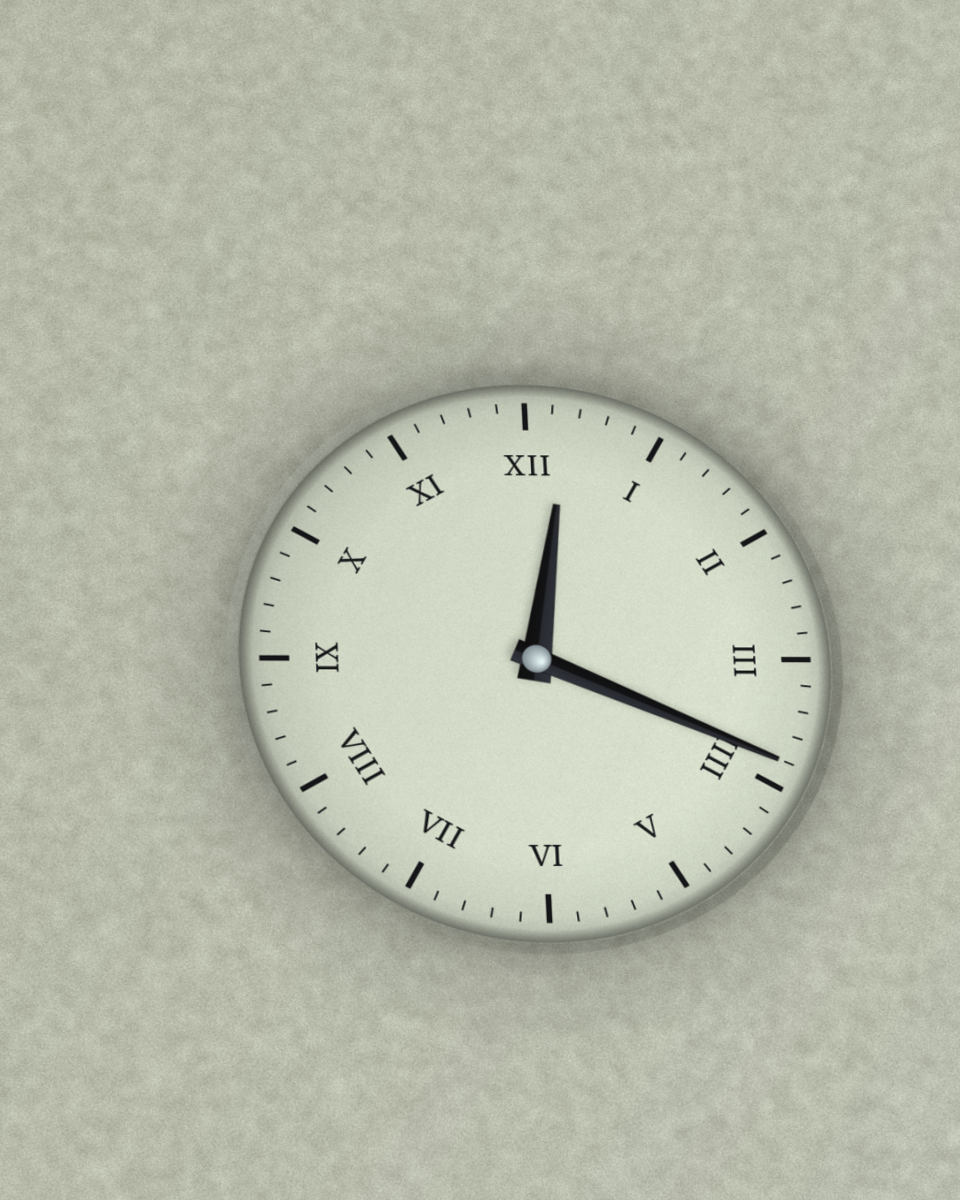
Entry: 12:19
